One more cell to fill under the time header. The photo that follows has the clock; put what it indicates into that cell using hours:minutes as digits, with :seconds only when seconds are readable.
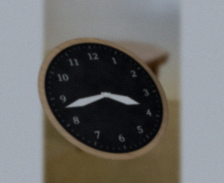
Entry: 3:43
